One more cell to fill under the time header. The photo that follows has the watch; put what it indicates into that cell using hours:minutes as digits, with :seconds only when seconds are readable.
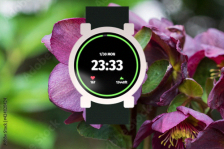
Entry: 23:33
